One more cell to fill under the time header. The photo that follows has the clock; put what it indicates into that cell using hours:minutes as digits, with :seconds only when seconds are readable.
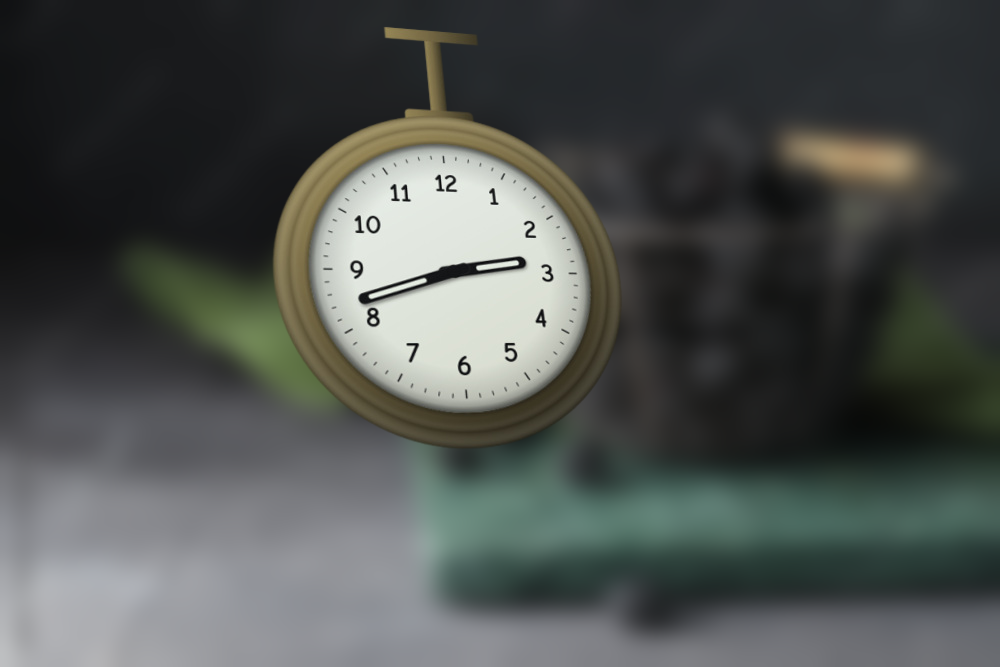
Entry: 2:42
